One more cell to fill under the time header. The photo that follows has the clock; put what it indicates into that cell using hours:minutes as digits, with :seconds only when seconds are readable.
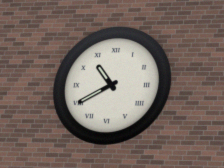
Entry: 10:40
